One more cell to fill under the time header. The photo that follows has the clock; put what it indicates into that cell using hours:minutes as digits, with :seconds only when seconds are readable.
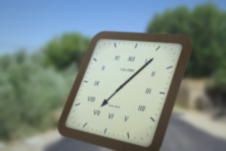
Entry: 7:06
